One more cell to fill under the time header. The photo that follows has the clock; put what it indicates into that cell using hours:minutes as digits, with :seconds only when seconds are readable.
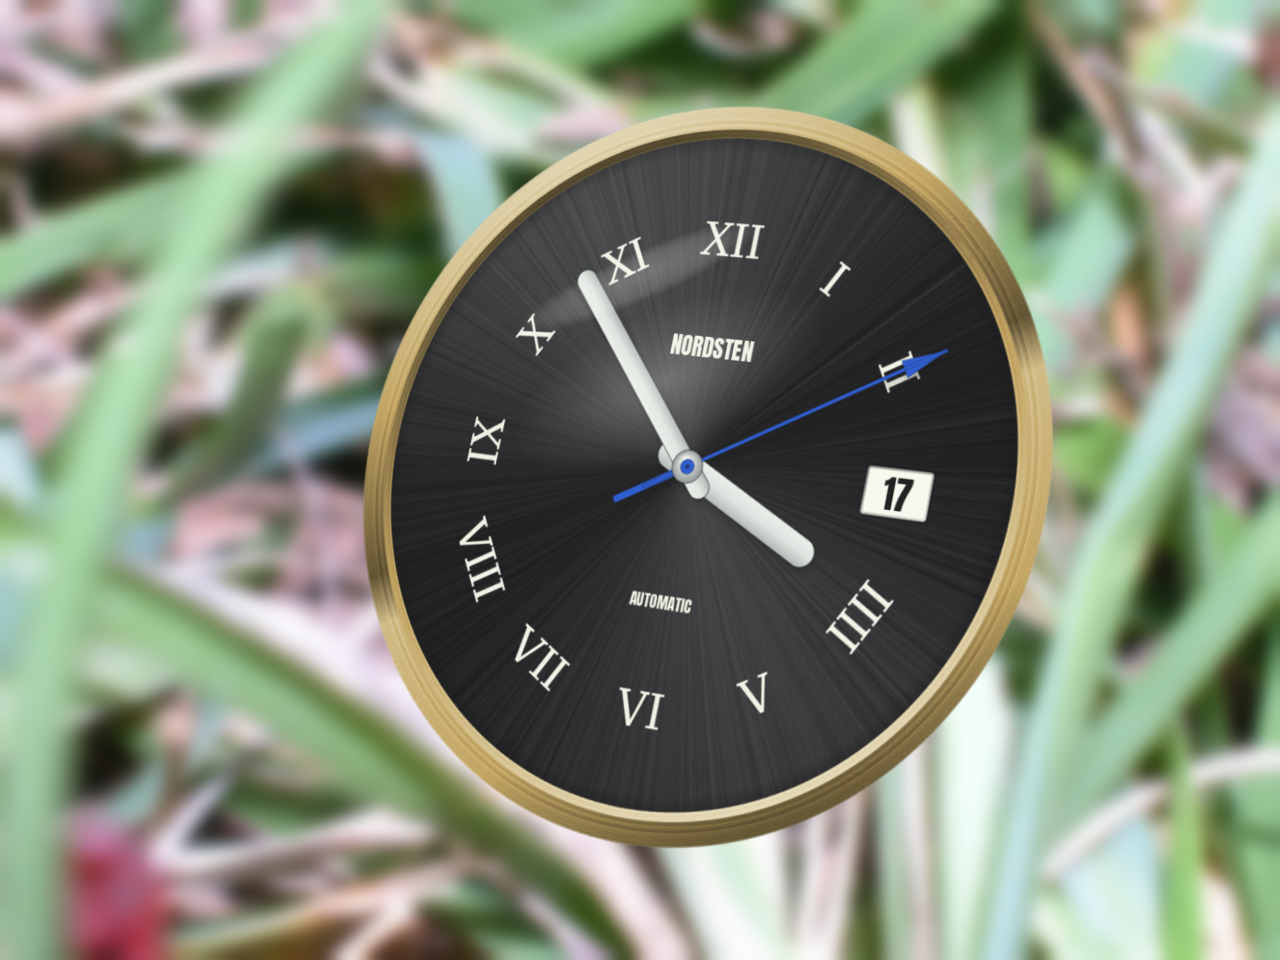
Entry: 3:53:10
